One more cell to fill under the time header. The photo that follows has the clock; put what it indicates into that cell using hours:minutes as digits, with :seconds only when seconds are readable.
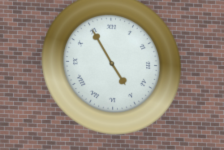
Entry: 4:55
